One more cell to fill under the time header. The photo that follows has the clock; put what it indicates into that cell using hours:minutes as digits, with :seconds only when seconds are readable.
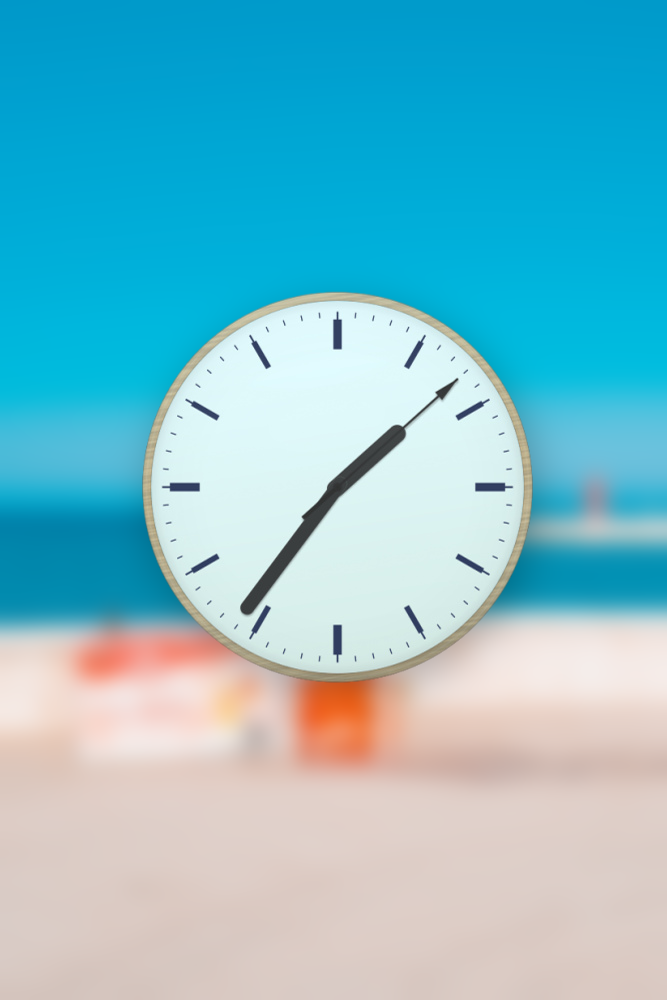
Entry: 1:36:08
